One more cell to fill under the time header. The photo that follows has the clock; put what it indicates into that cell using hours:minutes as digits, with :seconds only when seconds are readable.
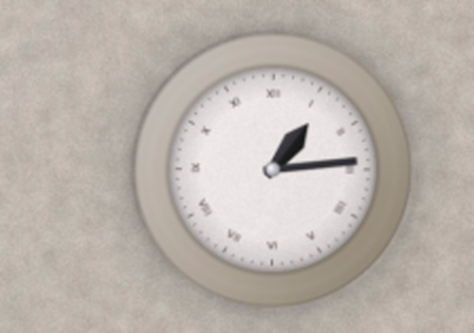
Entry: 1:14
